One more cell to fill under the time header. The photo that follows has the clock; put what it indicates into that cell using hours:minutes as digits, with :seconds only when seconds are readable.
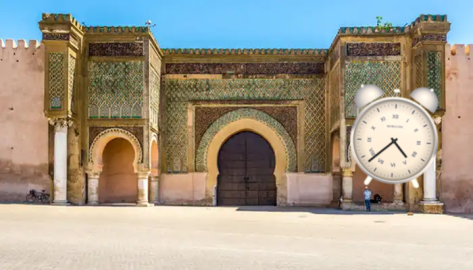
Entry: 4:38
